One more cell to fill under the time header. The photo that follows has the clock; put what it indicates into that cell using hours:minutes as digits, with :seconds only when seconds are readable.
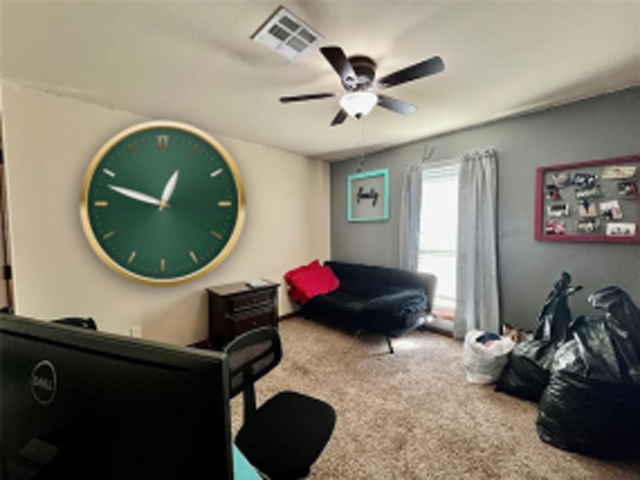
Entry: 12:48
